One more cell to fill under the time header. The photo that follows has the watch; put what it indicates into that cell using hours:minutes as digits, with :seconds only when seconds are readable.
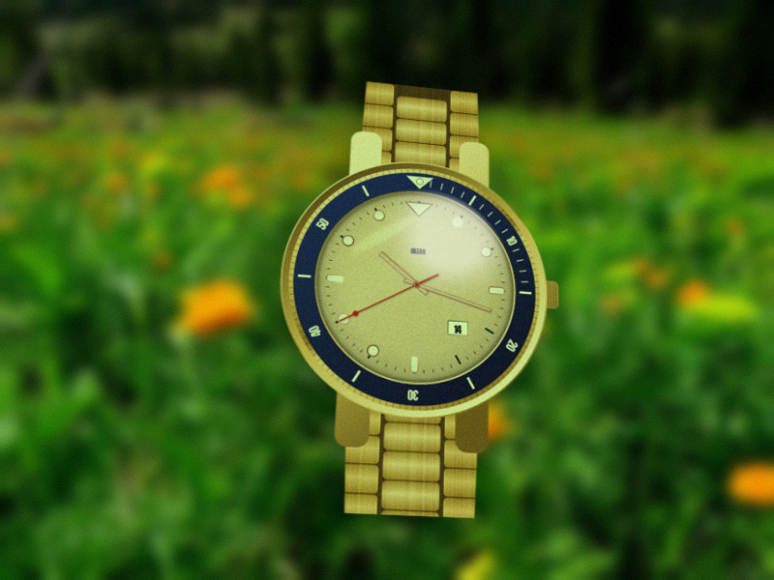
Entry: 10:17:40
